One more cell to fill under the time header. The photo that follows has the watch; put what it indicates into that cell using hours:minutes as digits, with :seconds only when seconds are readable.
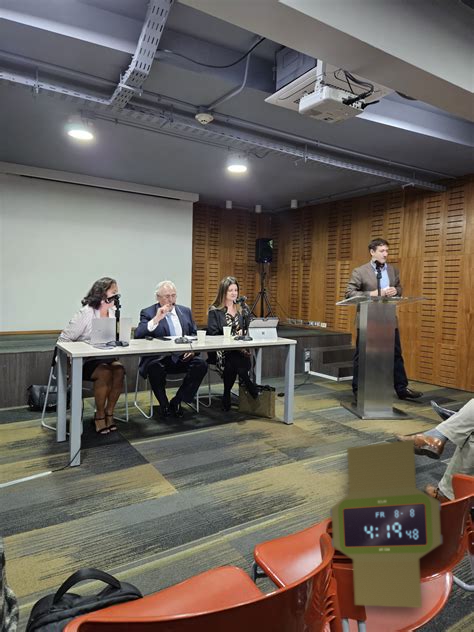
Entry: 4:19:48
